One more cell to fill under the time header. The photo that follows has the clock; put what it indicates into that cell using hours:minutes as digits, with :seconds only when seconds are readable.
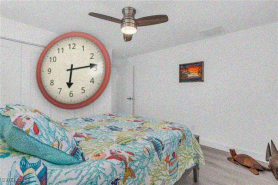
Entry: 6:14
